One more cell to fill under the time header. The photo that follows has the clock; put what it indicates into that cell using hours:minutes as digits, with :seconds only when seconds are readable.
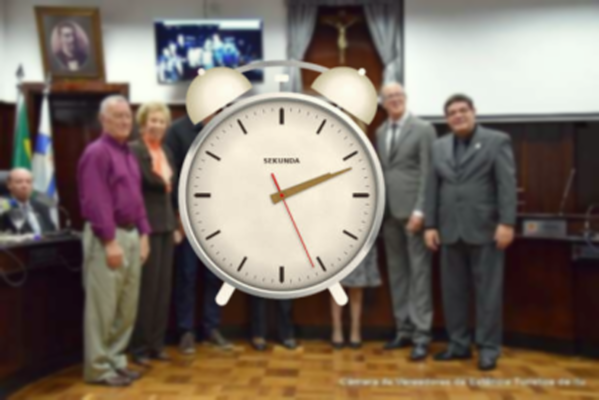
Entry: 2:11:26
